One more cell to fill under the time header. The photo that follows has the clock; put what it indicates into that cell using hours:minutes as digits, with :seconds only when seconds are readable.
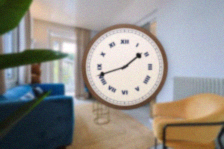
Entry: 1:42
